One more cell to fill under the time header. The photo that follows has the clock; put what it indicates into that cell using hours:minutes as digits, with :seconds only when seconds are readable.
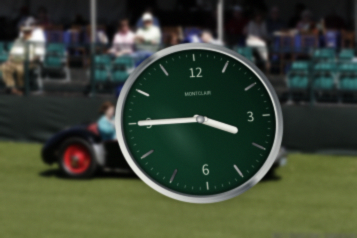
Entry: 3:45
